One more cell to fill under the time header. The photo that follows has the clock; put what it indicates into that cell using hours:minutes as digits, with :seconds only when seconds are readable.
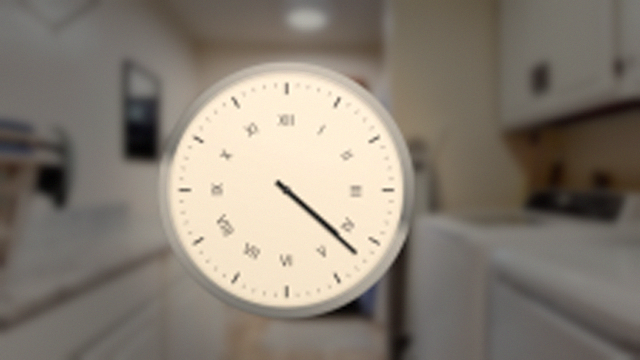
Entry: 4:22
